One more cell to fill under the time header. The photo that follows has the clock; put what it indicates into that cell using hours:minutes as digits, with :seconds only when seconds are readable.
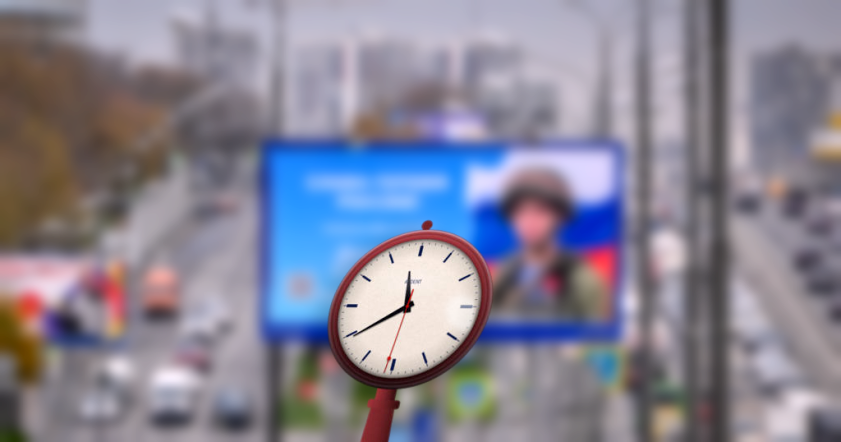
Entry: 11:39:31
